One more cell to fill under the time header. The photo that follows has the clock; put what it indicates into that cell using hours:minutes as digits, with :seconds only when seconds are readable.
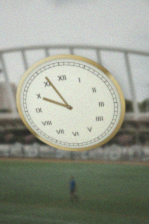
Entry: 9:56
